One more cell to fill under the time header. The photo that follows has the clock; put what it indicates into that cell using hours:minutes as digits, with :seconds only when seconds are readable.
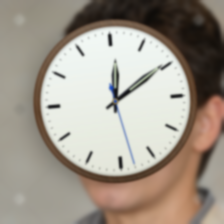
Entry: 12:09:28
